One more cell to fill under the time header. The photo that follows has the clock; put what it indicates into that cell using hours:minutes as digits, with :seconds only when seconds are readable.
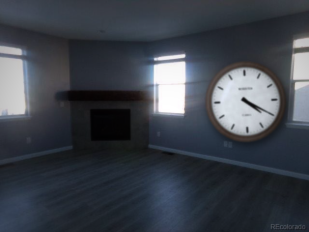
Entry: 4:20
